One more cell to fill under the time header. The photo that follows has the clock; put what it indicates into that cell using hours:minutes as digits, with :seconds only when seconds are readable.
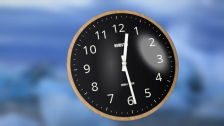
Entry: 12:29
